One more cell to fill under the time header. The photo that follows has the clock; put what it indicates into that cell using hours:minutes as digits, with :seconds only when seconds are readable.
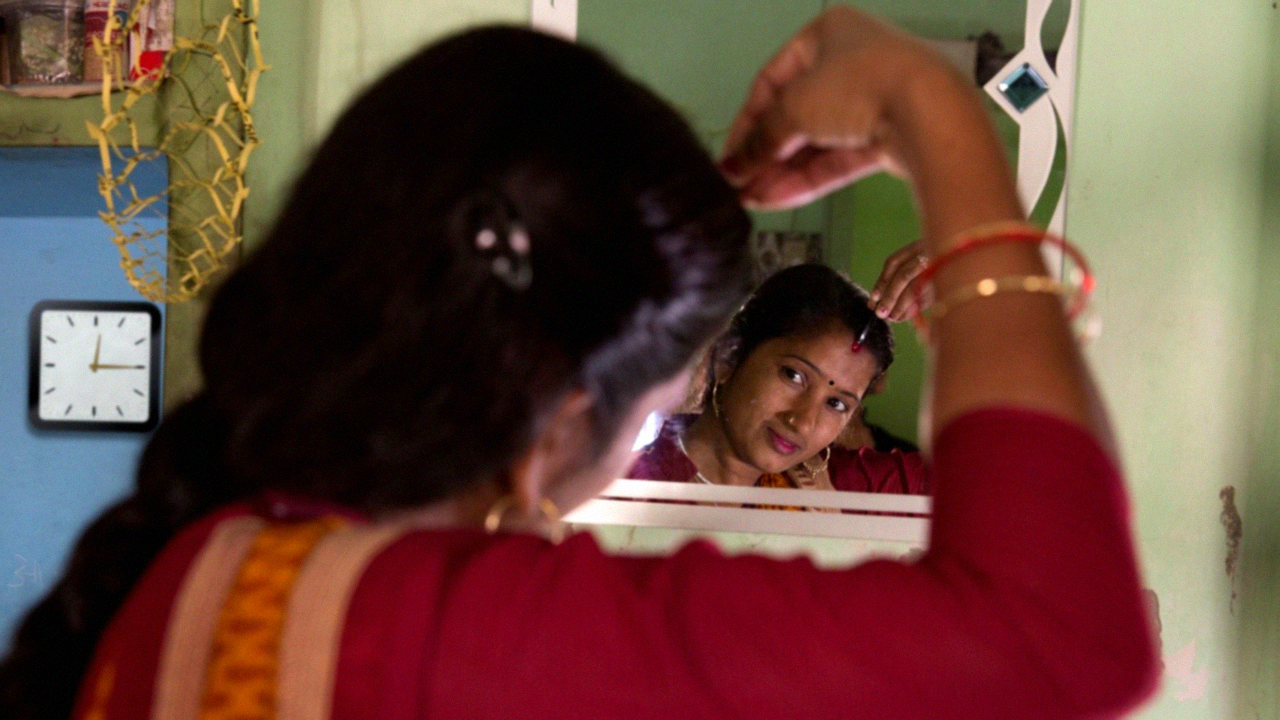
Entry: 12:15
